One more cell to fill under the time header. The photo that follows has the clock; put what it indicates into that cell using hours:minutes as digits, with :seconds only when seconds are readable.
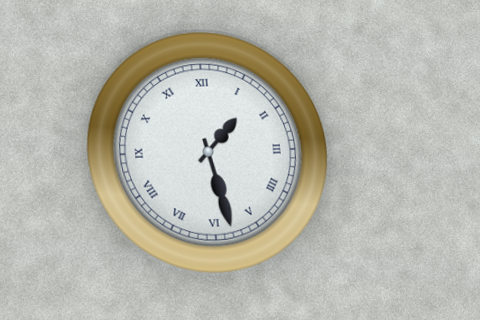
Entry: 1:28
